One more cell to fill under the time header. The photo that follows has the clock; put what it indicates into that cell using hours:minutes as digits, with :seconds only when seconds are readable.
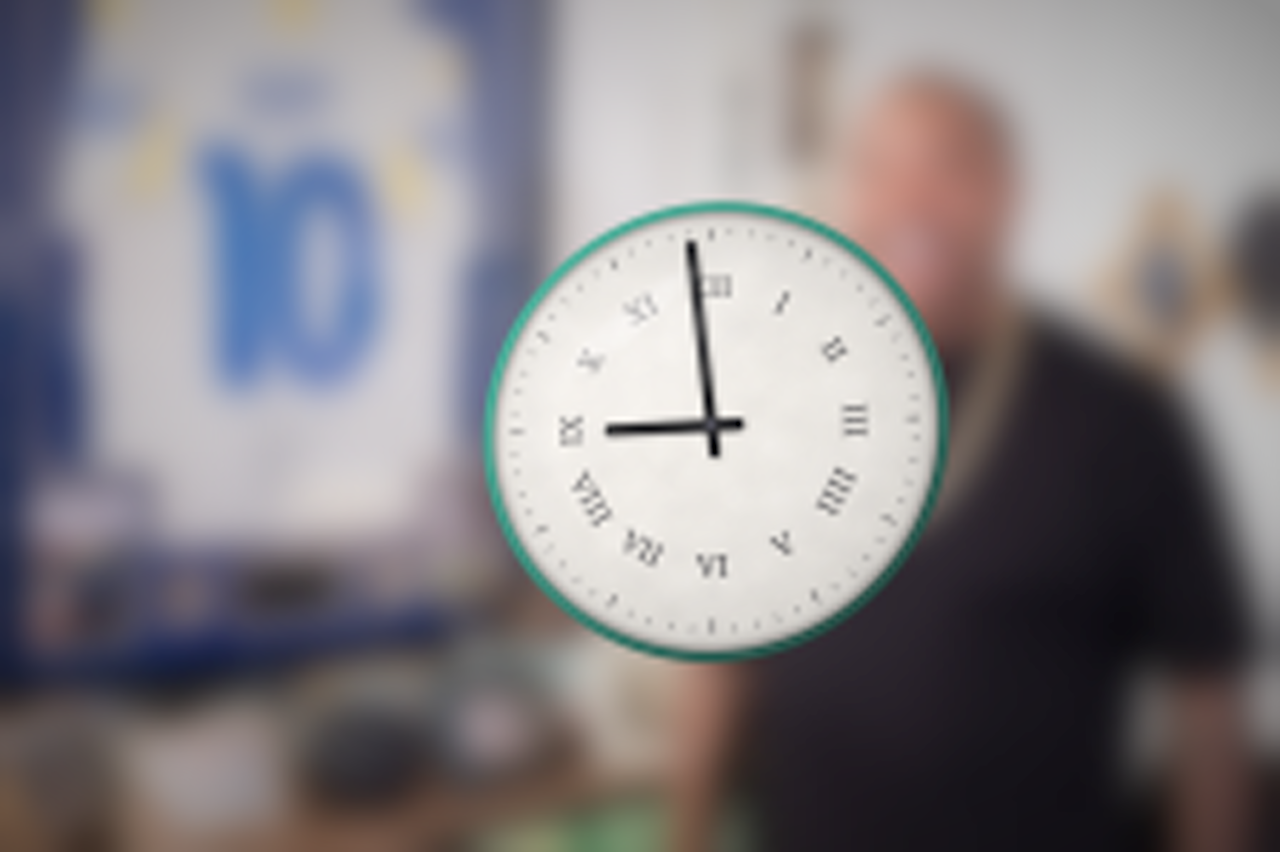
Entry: 8:59
